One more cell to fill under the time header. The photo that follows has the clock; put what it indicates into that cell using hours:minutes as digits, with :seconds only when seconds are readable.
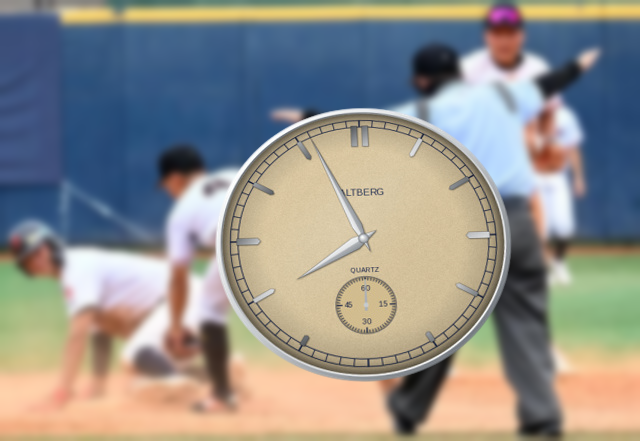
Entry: 7:56
